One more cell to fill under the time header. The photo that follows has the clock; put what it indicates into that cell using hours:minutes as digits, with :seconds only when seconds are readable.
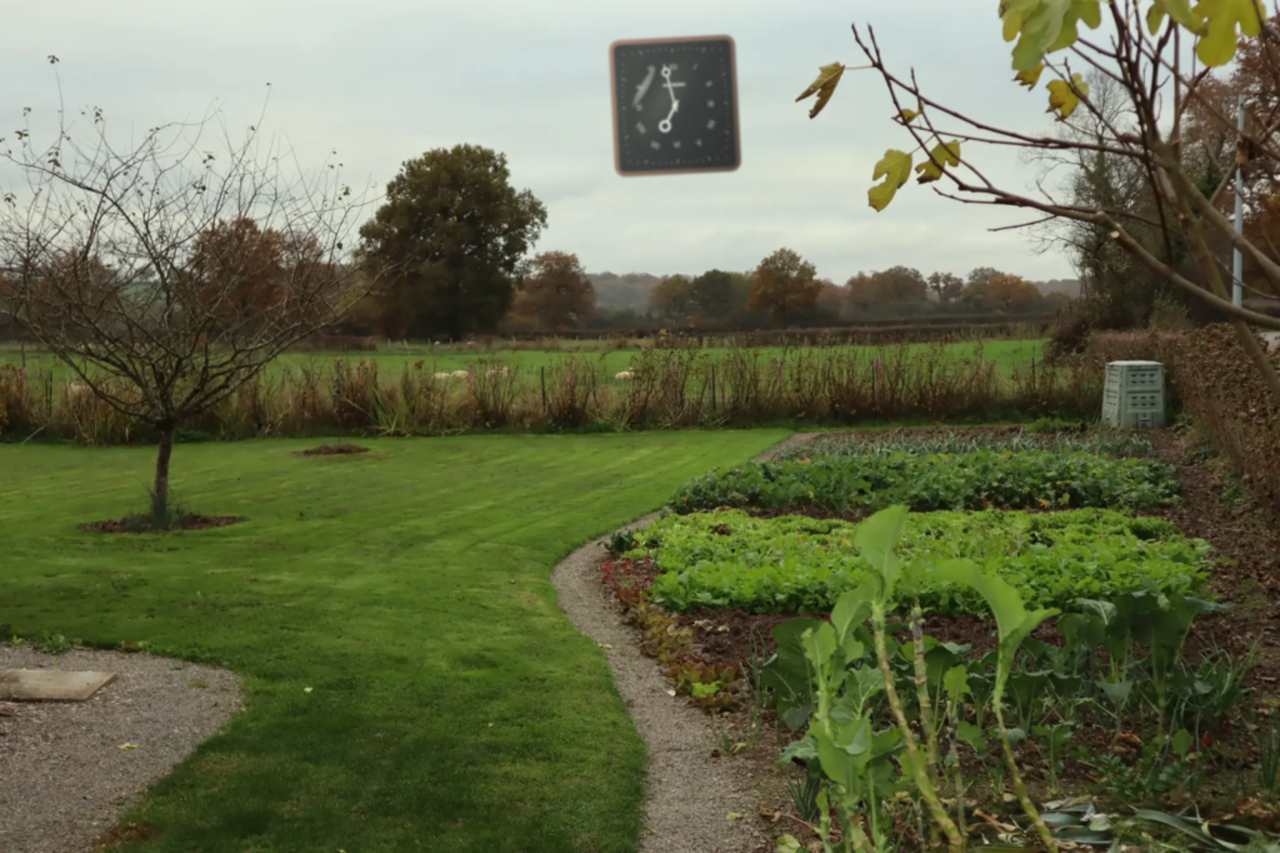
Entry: 6:58
